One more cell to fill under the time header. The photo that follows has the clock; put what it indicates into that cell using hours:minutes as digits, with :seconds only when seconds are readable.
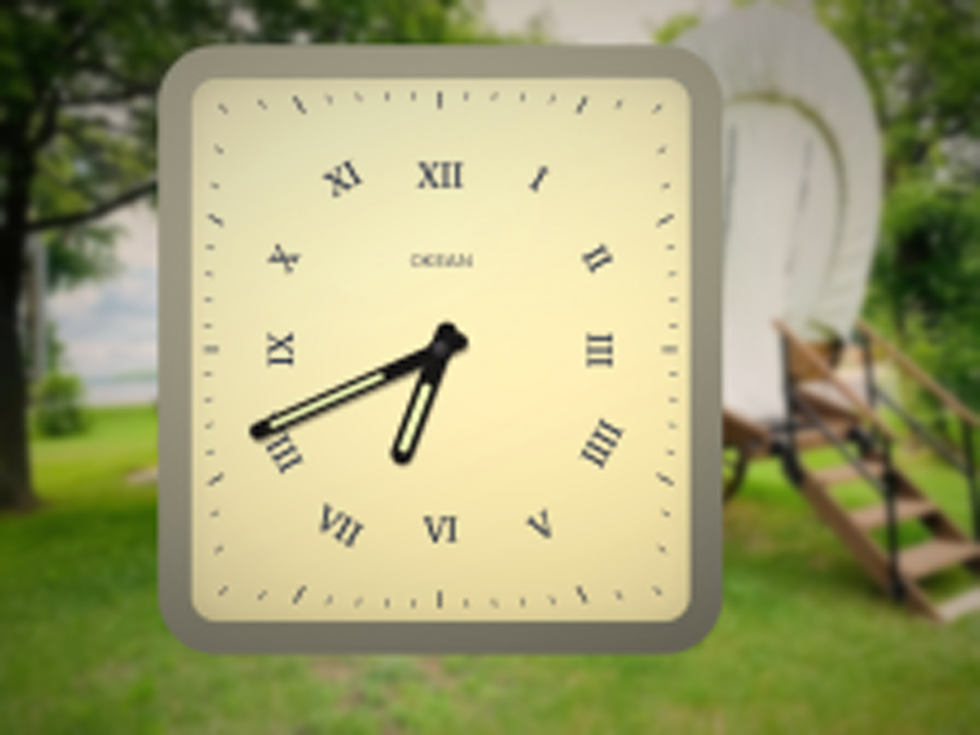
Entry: 6:41
